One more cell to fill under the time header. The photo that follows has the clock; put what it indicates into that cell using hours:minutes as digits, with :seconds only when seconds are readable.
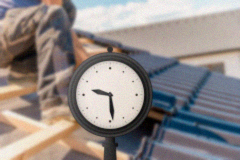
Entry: 9:29
